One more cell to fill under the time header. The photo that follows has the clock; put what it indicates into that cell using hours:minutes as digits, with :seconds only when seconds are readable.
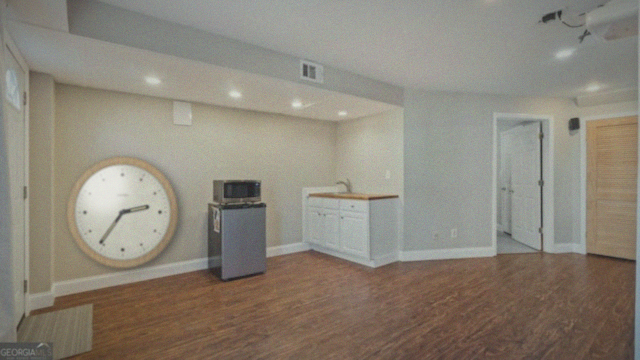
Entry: 2:36
